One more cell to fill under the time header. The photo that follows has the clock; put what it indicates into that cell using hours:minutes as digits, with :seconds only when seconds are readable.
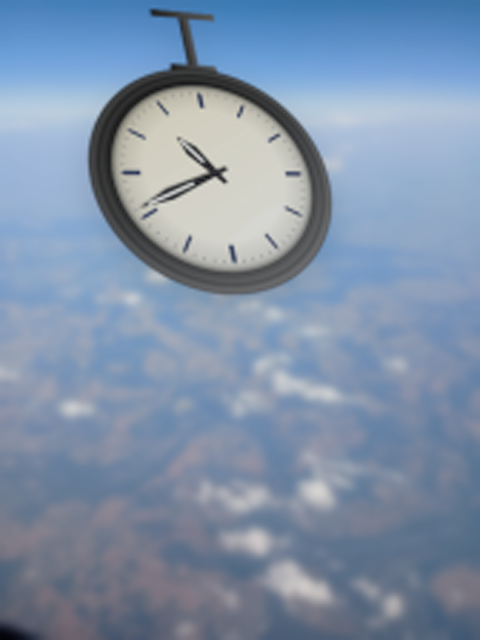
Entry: 10:41
